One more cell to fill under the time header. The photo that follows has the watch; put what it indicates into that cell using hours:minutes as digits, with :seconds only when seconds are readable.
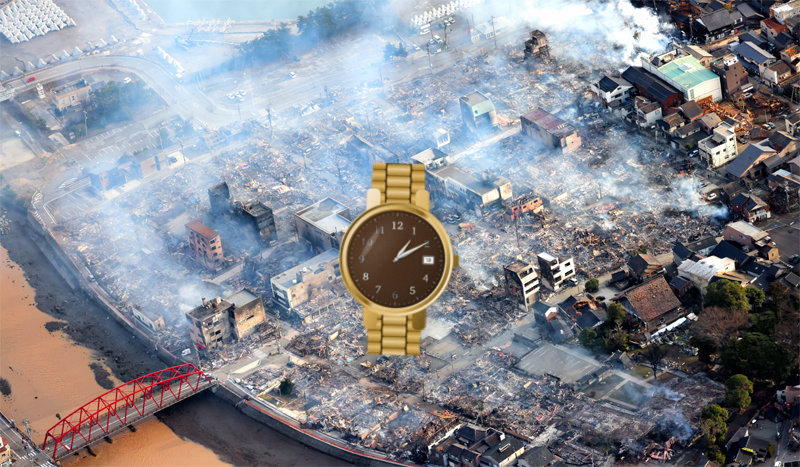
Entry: 1:10
